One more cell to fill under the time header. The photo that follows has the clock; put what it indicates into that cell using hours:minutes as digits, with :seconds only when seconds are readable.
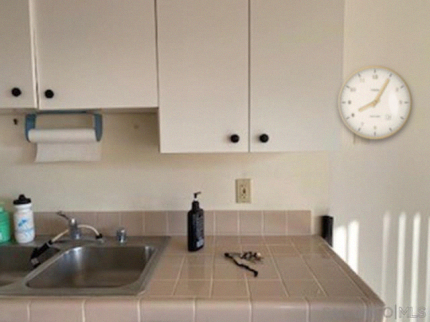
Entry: 8:05
